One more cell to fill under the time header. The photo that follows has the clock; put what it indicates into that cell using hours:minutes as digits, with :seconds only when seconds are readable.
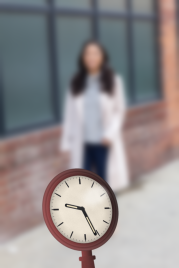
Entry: 9:26
